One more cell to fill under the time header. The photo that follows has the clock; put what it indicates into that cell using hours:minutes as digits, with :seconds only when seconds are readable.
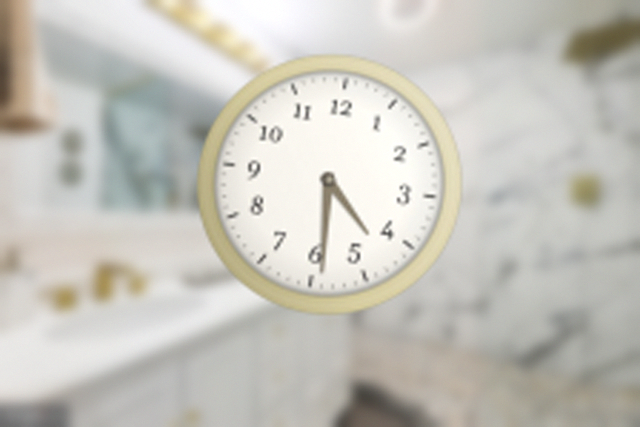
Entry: 4:29
